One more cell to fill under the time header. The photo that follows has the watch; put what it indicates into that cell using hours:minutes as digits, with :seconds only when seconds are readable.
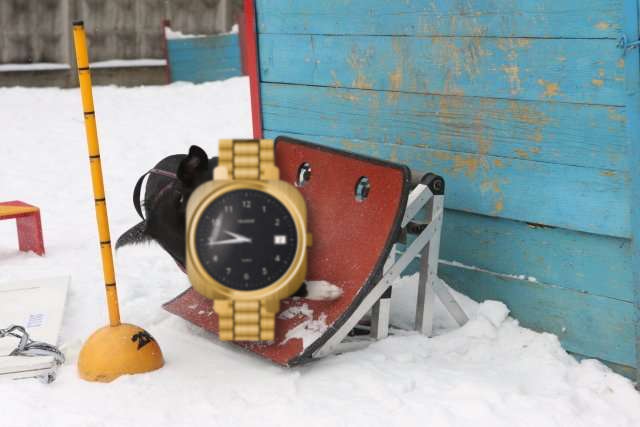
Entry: 9:44
